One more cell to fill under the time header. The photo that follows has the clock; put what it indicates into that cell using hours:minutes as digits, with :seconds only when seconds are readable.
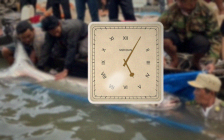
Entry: 5:05
